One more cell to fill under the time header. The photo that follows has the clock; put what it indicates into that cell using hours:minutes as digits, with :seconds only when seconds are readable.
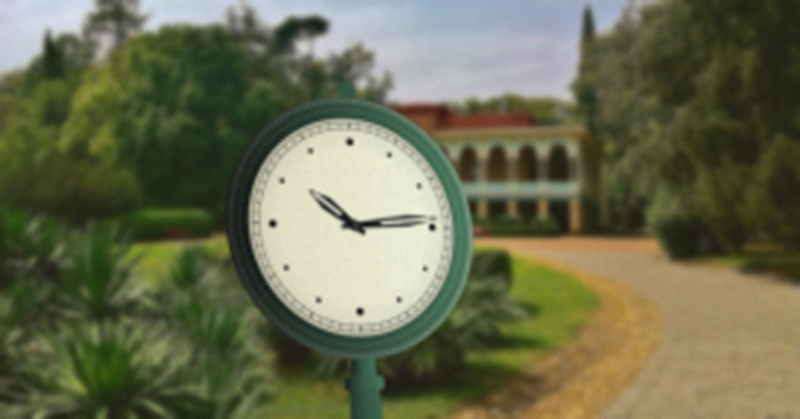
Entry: 10:14
